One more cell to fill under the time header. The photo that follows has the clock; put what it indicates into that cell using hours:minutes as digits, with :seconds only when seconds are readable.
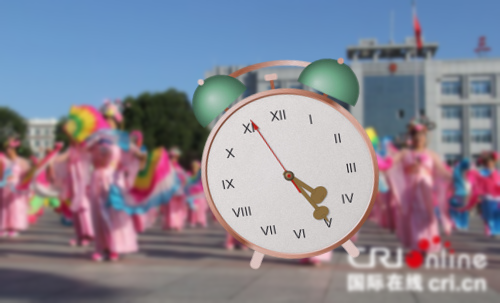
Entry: 4:24:56
